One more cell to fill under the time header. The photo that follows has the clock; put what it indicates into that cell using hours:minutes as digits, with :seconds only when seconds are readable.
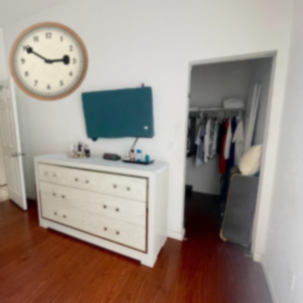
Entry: 2:50
